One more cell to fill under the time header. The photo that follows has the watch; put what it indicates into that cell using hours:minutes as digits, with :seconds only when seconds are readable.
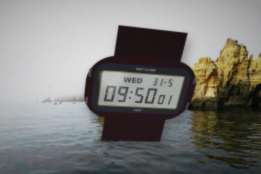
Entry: 9:50:01
